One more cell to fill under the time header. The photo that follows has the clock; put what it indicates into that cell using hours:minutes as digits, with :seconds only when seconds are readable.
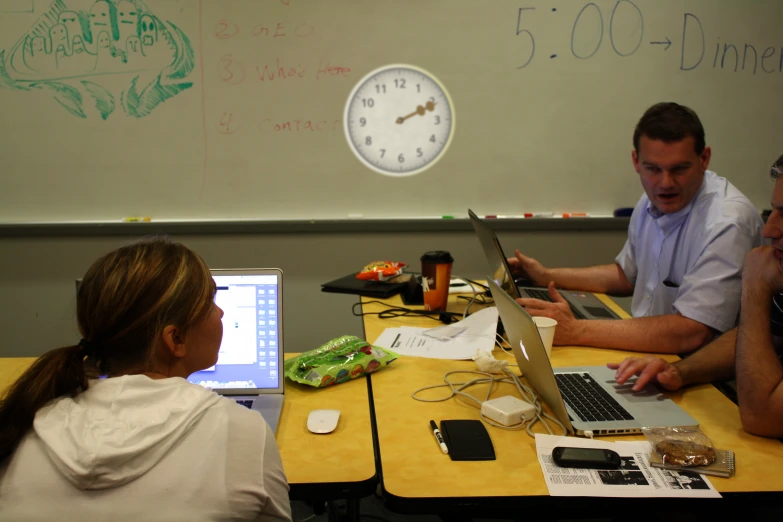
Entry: 2:11
